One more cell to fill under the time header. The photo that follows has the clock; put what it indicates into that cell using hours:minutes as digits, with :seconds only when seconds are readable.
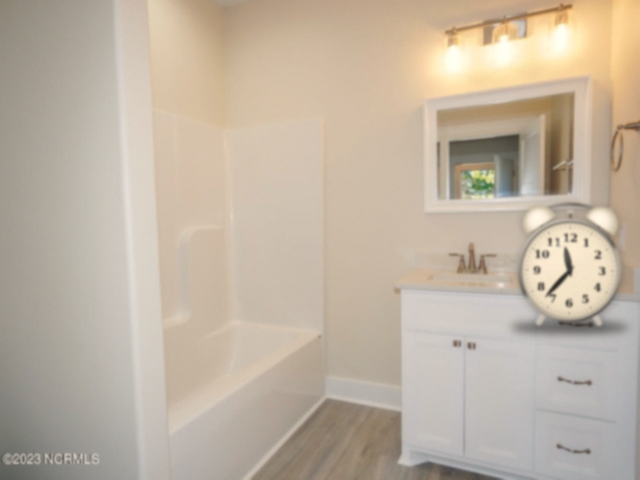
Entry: 11:37
